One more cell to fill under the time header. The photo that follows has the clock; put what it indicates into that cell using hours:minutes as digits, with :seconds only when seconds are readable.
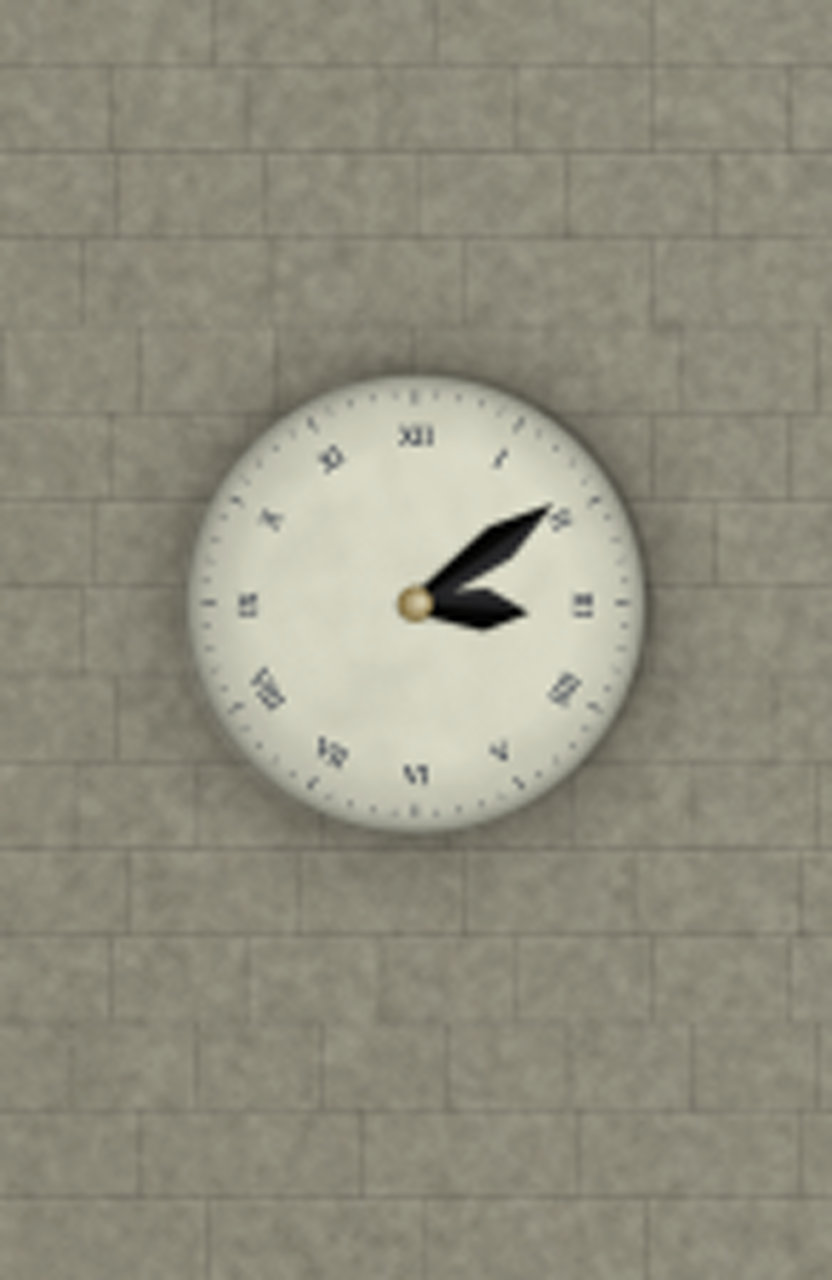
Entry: 3:09
